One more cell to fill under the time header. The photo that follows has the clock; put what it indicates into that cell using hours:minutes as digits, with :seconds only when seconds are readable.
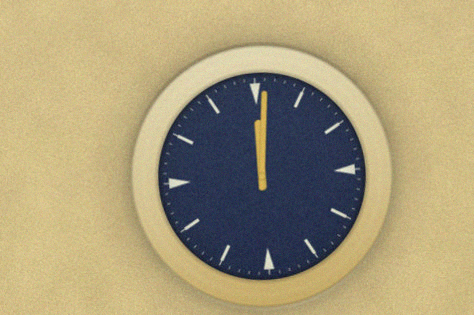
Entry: 12:01
